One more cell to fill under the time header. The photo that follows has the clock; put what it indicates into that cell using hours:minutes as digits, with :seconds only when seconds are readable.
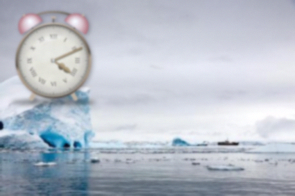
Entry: 4:11
